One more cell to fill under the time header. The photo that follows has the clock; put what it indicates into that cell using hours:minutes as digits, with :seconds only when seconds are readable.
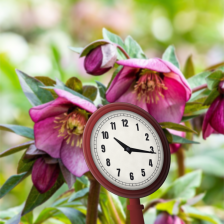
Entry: 10:16
